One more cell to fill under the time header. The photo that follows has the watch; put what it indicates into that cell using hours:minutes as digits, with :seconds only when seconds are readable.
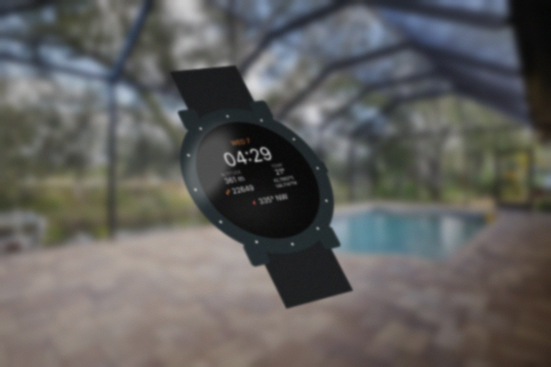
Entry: 4:29
